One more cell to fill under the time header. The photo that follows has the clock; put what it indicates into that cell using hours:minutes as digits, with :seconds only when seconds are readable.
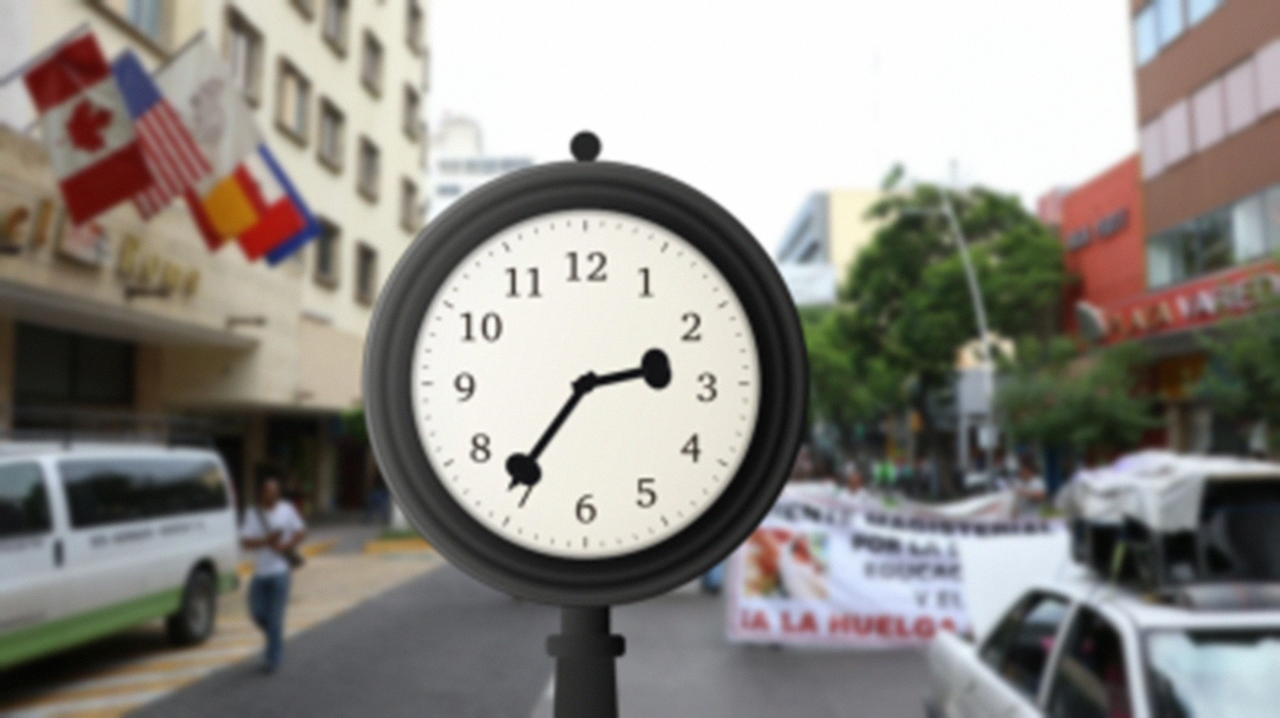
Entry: 2:36
